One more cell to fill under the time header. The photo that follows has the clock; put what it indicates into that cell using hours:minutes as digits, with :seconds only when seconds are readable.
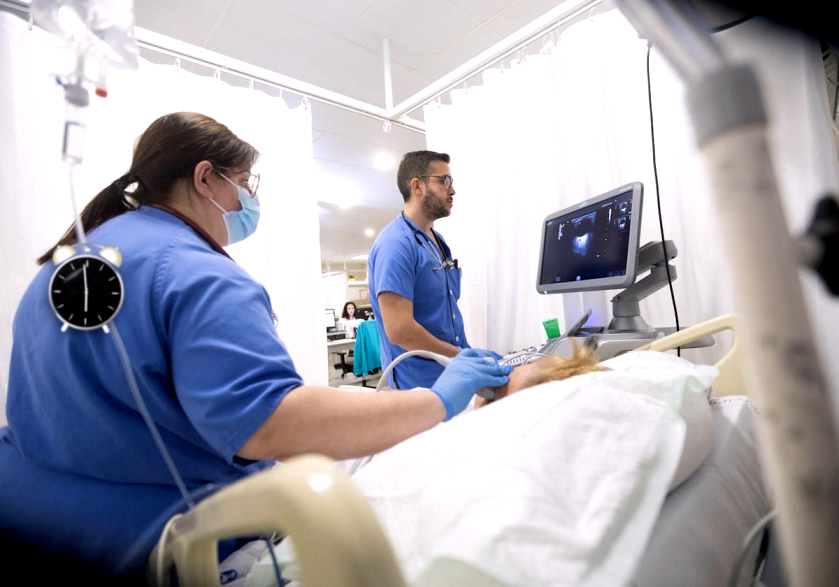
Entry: 5:59
